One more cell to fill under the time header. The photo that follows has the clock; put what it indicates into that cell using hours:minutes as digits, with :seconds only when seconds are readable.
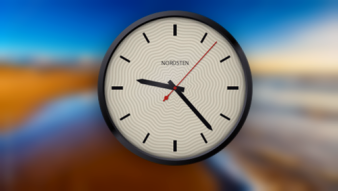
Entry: 9:23:07
